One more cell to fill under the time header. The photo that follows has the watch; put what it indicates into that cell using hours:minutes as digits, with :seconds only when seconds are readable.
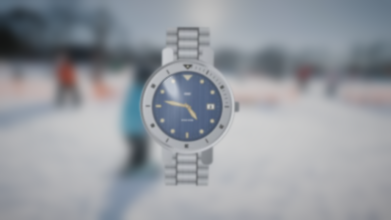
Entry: 4:47
